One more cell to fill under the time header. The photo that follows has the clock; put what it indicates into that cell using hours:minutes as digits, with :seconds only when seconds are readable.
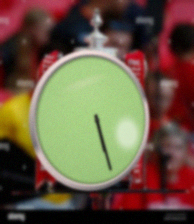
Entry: 5:27
